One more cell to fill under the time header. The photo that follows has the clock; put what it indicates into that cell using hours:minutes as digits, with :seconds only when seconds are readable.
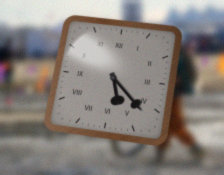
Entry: 5:22
